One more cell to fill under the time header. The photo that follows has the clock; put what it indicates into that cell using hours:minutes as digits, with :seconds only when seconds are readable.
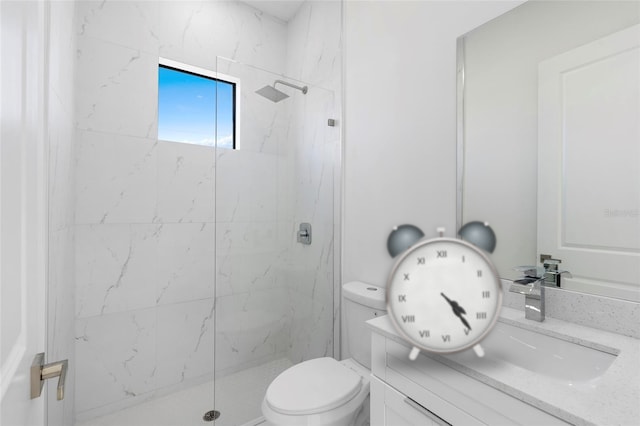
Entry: 4:24
